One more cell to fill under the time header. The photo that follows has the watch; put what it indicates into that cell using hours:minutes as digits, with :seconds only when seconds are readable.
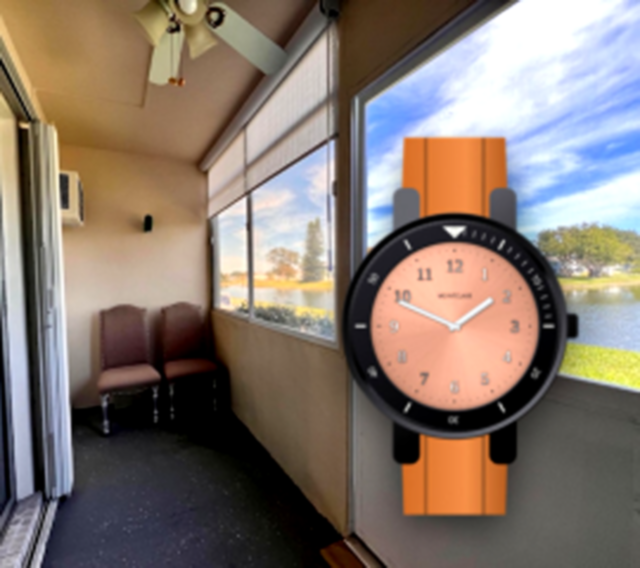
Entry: 1:49
